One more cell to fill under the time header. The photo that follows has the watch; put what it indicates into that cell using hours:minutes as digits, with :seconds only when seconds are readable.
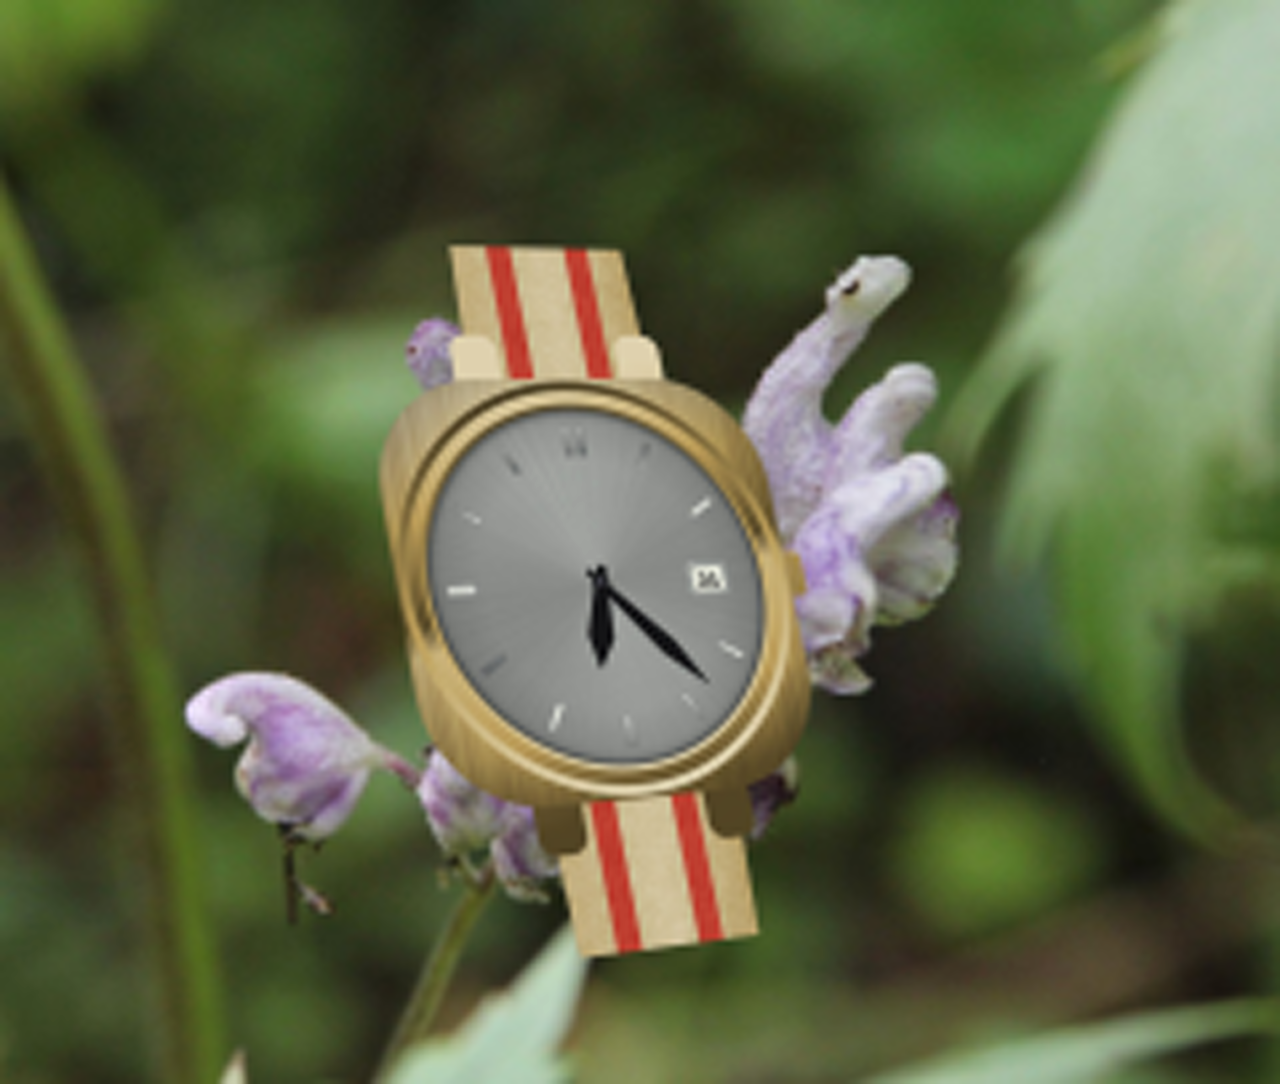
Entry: 6:23
